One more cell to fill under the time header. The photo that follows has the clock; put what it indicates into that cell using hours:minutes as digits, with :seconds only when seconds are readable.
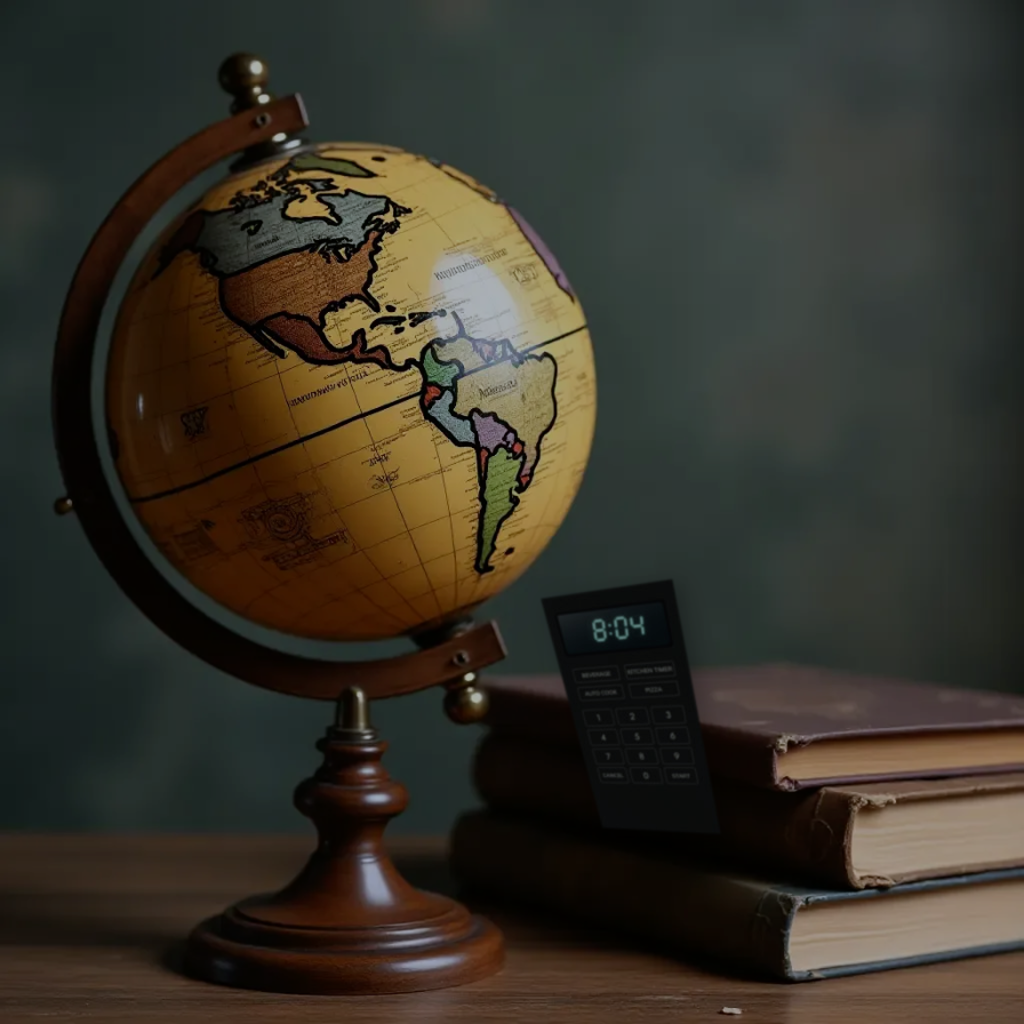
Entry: 8:04
